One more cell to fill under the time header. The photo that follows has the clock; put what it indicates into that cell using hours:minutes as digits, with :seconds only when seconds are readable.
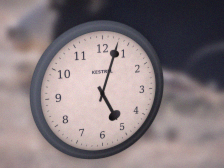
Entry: 5:03
